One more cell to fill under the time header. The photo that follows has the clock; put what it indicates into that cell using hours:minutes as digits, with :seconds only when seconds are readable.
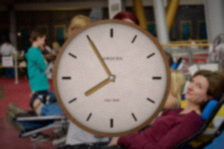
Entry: 7:55
